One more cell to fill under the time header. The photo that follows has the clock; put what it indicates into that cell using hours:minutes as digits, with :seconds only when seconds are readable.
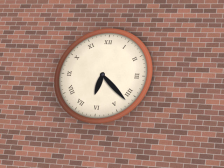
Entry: 6:22
